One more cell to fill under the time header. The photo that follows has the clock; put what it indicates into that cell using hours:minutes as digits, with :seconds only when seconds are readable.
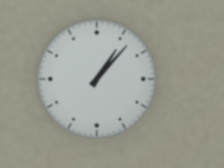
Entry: 1:07
